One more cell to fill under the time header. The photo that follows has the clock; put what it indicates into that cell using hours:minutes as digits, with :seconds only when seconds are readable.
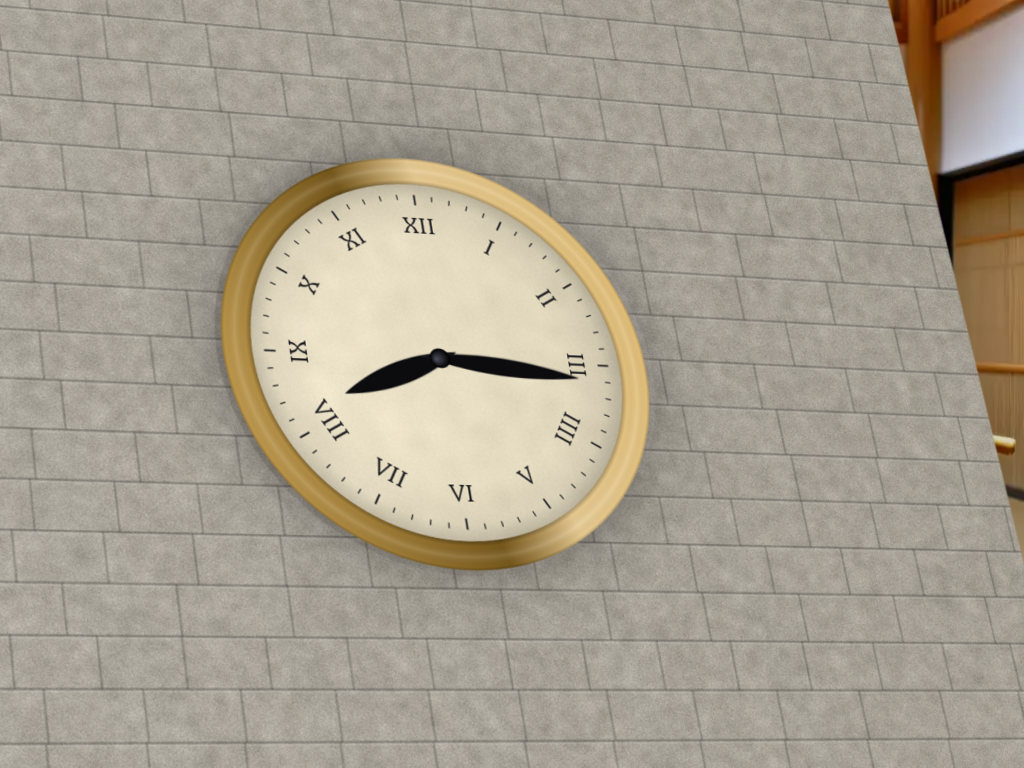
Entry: 8:16
